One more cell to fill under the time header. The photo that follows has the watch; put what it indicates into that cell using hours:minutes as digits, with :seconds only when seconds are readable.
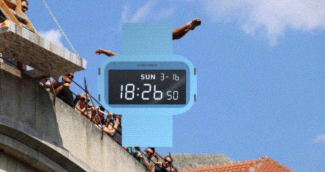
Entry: 18:26:50
